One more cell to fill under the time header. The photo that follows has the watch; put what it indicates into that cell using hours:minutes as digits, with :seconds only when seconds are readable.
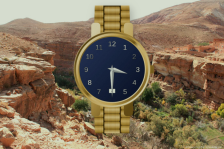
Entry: 3:30
